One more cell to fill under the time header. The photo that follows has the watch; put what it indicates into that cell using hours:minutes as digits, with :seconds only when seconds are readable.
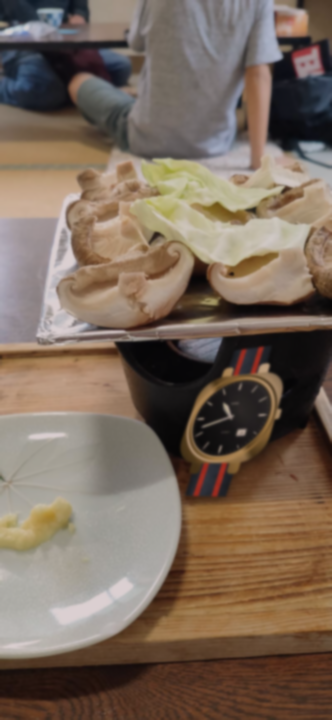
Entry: 10:42
